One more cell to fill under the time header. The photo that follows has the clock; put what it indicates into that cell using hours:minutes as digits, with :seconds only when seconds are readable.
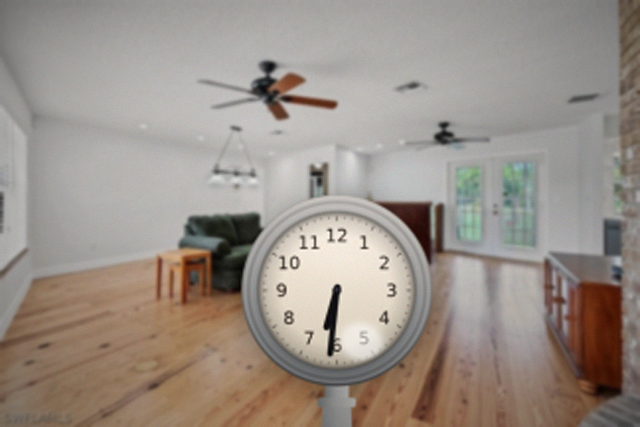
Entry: 6:31
